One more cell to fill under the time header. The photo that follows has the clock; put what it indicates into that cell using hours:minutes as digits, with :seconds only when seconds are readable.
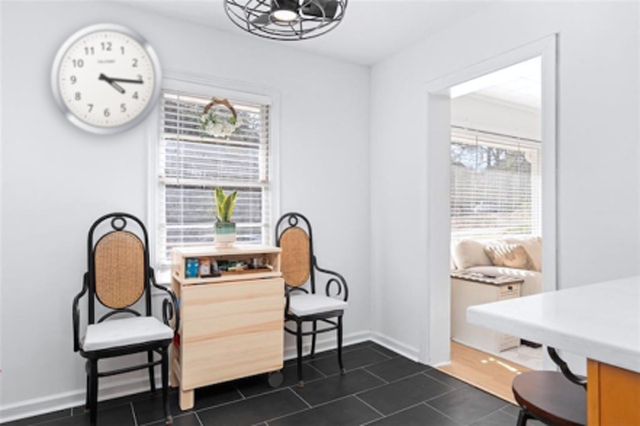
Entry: 4:16
